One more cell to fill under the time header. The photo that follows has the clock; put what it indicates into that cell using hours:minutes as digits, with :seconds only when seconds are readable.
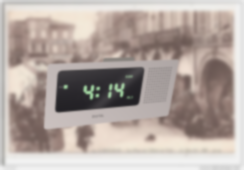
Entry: 4:14
